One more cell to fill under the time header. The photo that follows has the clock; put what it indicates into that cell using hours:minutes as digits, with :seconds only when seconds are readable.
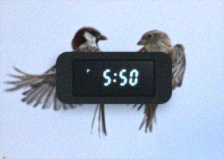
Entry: 5:50
